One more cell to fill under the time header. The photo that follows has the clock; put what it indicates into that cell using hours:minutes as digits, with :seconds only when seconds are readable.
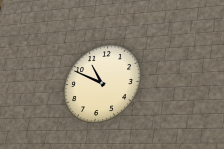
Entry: 10:49
